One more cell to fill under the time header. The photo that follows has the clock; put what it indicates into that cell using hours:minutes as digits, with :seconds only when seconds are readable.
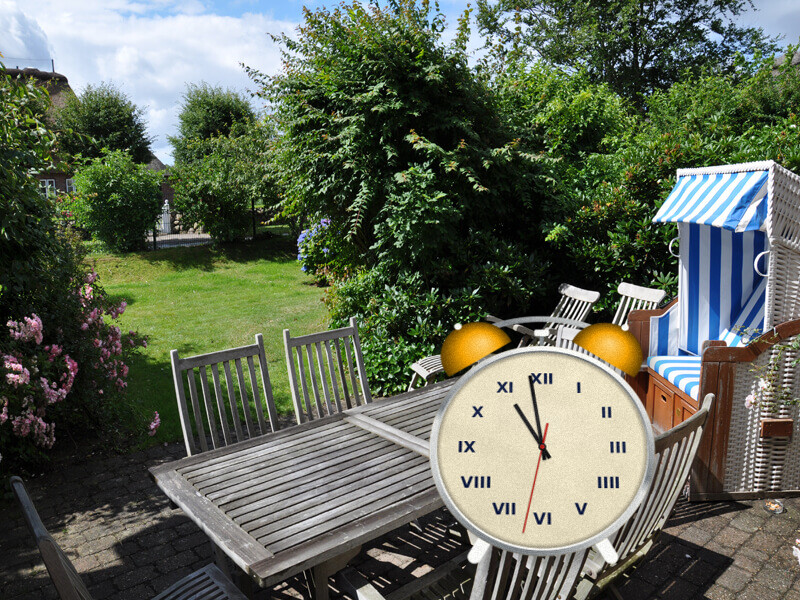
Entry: 10:58:32
